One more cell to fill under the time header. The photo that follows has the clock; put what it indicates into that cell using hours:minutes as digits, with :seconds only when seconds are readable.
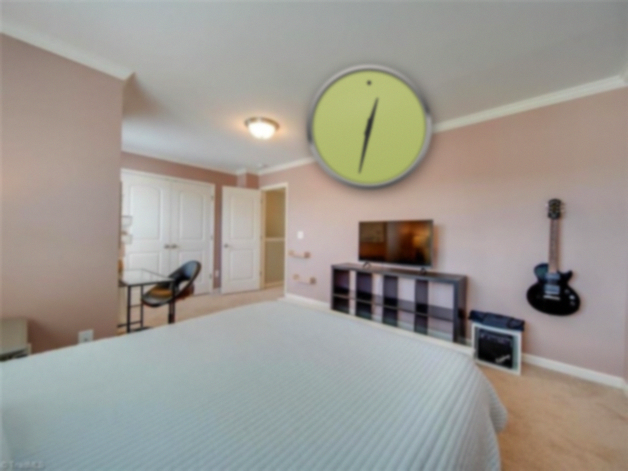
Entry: 12:32
